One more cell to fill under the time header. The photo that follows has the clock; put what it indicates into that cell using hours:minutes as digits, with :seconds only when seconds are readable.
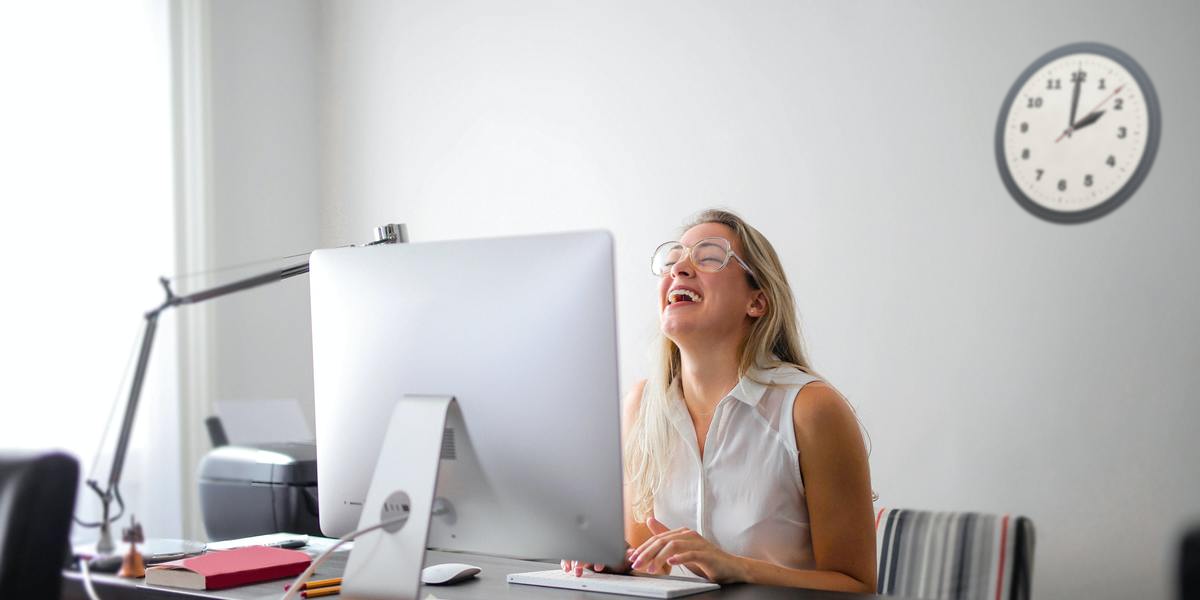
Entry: 2:00:08
